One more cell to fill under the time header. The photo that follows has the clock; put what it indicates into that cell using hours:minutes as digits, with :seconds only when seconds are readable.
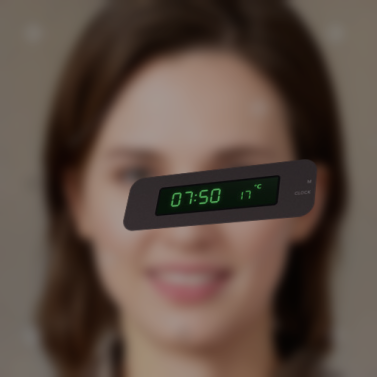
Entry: 7:50
